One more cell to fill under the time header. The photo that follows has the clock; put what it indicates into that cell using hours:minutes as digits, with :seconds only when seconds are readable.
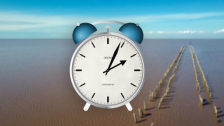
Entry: 2:04
